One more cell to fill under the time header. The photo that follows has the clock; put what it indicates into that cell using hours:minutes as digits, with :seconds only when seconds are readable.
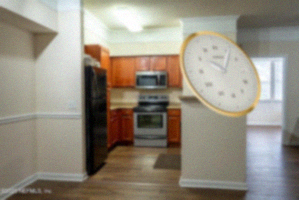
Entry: 10:06
